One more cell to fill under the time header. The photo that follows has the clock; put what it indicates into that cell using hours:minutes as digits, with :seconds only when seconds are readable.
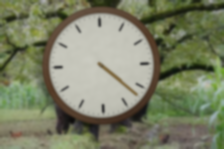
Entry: 4:22
